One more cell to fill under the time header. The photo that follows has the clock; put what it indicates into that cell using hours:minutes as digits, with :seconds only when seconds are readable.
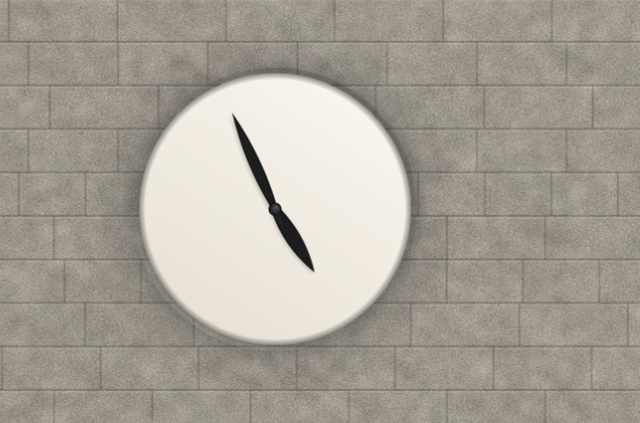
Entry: 4:56
